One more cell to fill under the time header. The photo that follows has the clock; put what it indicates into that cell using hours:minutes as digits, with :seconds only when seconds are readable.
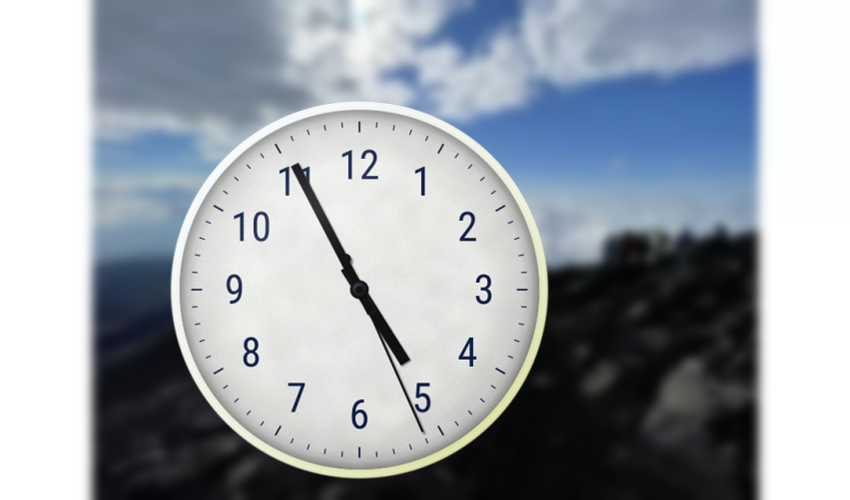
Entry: 4:55:26
